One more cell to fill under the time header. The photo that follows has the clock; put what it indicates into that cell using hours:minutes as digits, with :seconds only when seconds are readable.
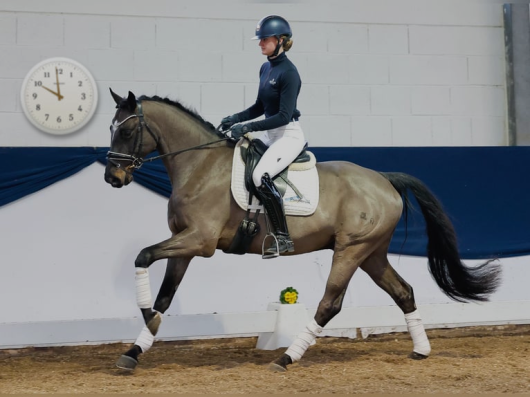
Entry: 9:59
